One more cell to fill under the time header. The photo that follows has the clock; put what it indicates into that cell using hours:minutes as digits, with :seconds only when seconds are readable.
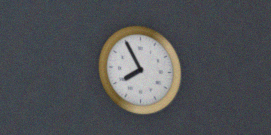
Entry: 7:55
